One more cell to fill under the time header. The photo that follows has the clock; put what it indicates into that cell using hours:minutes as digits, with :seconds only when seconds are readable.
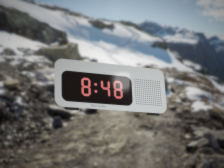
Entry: 8:48
